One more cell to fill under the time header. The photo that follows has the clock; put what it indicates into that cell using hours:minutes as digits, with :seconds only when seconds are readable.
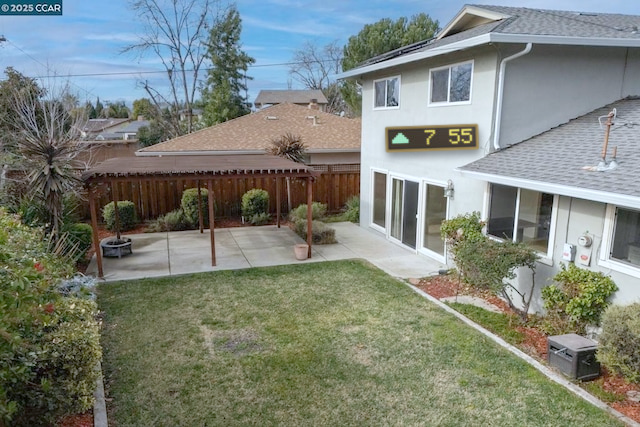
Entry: 7:55
